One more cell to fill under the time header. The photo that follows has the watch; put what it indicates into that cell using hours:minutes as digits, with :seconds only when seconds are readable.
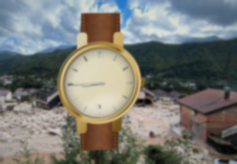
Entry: 8:45
